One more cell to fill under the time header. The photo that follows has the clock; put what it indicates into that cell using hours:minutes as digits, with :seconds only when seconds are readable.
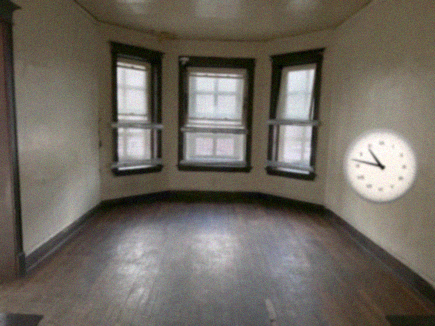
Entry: 10:47
